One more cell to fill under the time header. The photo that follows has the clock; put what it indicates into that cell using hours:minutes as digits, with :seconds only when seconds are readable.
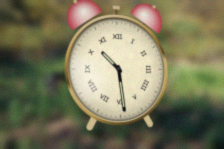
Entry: 10:29
